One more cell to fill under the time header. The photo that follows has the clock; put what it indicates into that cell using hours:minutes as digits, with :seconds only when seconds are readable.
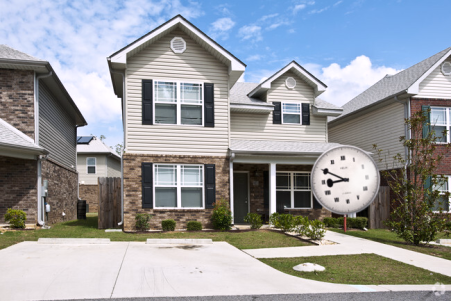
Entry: 8:50
